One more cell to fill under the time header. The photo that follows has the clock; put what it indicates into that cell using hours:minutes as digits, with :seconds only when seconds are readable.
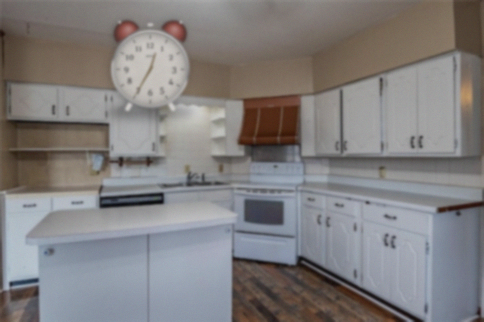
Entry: 12:35
